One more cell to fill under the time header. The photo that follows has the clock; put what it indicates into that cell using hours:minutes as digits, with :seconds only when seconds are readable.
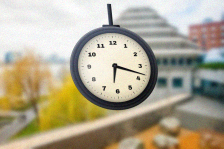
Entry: 6:18
